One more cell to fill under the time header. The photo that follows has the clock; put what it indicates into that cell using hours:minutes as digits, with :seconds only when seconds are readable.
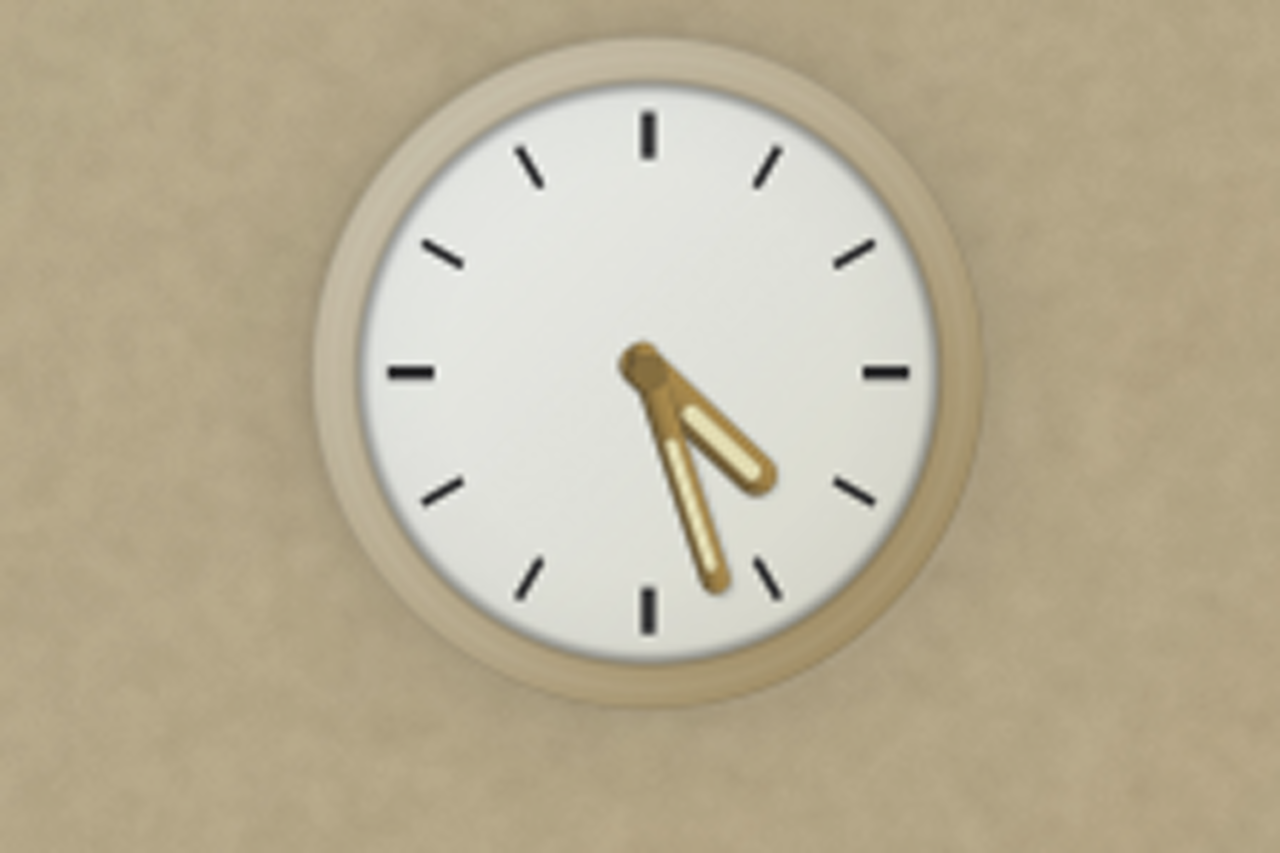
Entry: 4:27
